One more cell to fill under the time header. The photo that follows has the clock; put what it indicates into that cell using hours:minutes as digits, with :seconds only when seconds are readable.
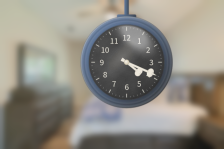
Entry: 4:19
